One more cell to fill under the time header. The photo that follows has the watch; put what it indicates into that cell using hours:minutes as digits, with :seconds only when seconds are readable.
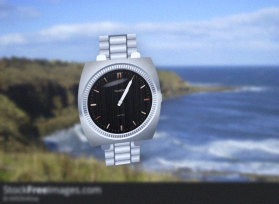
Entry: 1:05
